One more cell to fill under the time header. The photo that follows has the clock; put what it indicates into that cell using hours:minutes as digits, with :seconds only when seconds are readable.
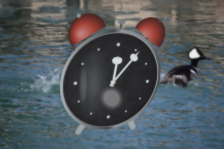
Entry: 12:06
